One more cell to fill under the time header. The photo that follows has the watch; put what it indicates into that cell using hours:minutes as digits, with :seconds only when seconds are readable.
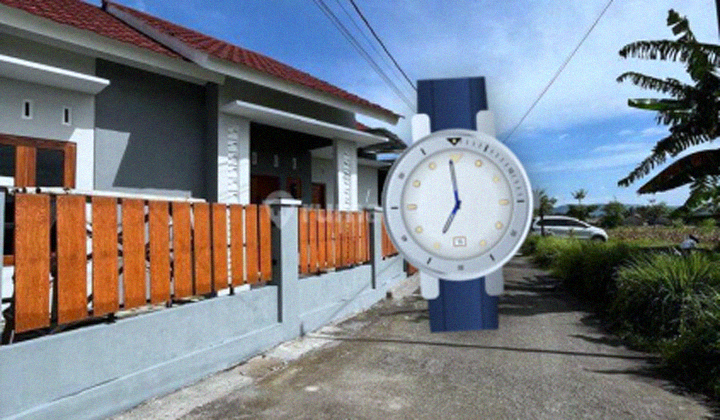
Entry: 6:59
